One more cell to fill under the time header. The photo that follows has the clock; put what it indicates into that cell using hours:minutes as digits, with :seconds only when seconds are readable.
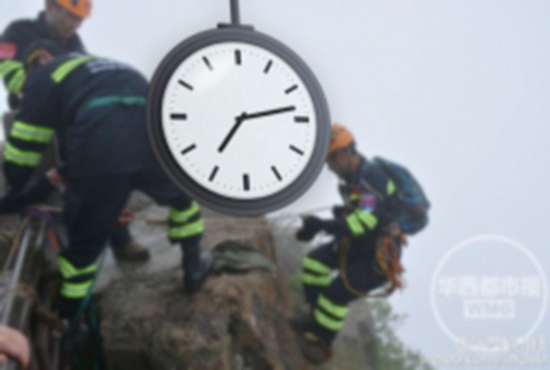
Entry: 7:13
